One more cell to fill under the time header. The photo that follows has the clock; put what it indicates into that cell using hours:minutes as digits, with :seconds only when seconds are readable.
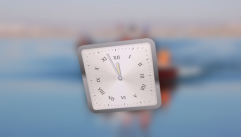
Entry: 11:57
